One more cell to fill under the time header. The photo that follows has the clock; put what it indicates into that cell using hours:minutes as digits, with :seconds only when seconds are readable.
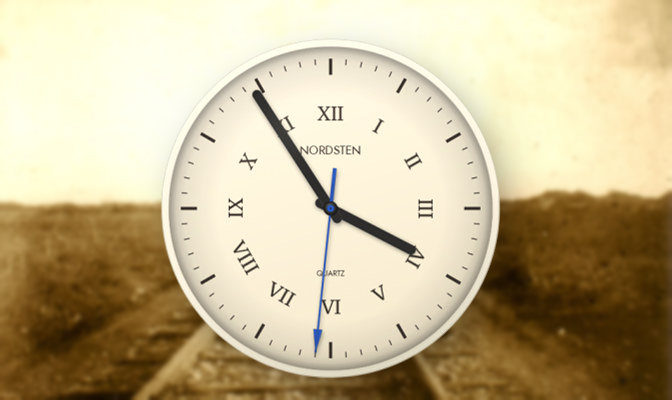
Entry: 3:54:31
